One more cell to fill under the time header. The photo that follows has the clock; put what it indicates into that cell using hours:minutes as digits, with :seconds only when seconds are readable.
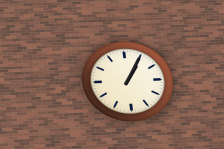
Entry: 1:05
